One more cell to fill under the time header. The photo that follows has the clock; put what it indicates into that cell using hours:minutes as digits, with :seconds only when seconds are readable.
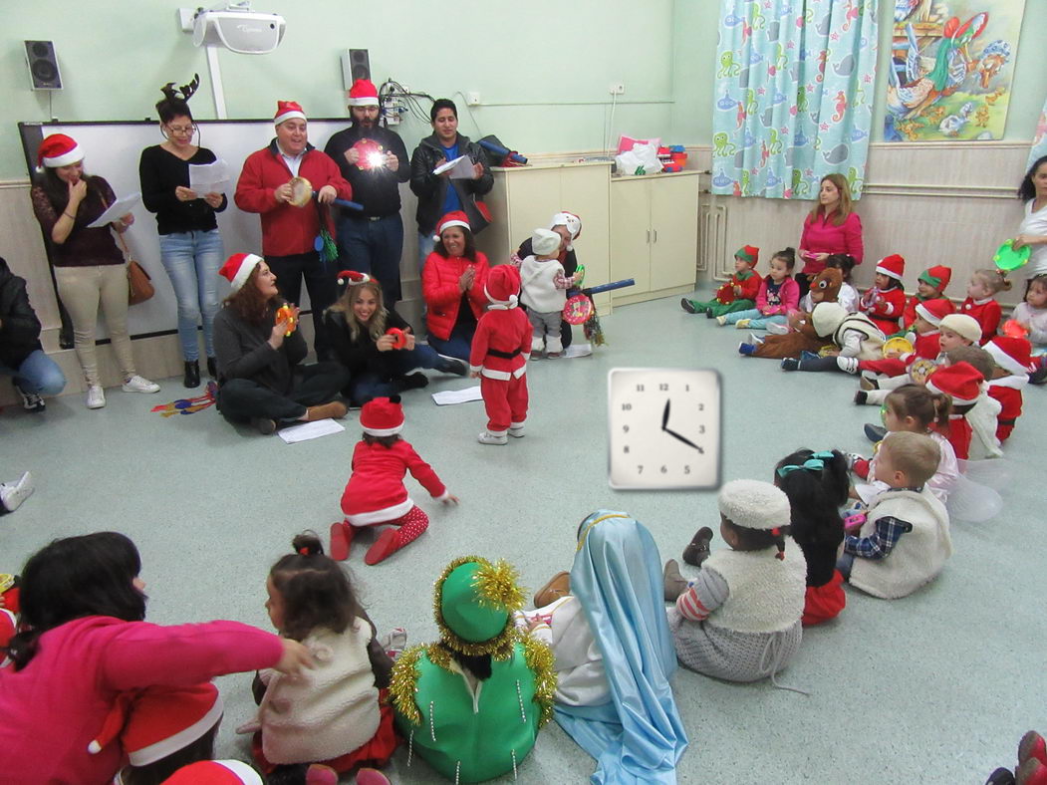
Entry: 12:20
